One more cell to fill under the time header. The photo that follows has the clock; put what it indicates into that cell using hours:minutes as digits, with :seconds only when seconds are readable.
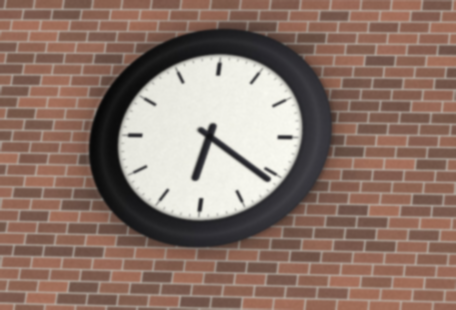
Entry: 6:21
